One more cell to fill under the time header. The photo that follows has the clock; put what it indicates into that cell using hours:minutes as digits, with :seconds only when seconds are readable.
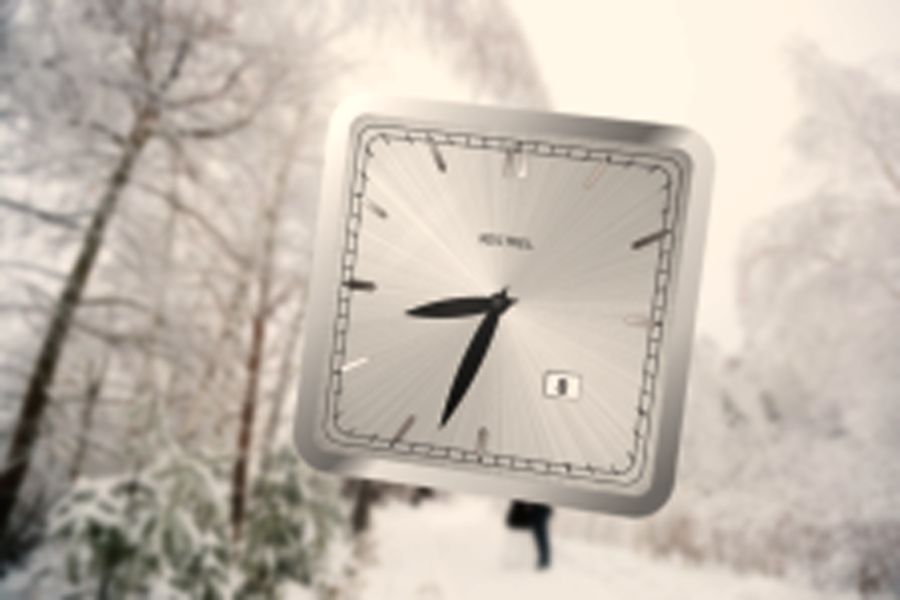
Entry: 8:33
